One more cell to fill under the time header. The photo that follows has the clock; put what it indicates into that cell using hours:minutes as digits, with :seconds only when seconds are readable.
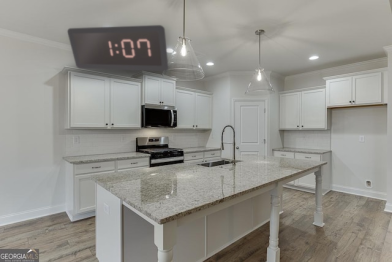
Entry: 1:07
